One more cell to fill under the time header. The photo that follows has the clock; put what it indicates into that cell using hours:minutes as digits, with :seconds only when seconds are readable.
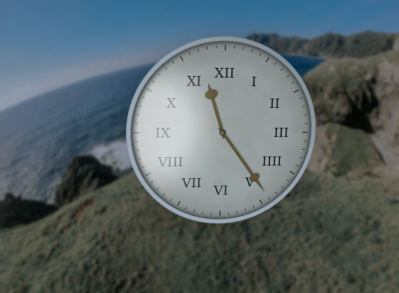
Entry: 11:24
